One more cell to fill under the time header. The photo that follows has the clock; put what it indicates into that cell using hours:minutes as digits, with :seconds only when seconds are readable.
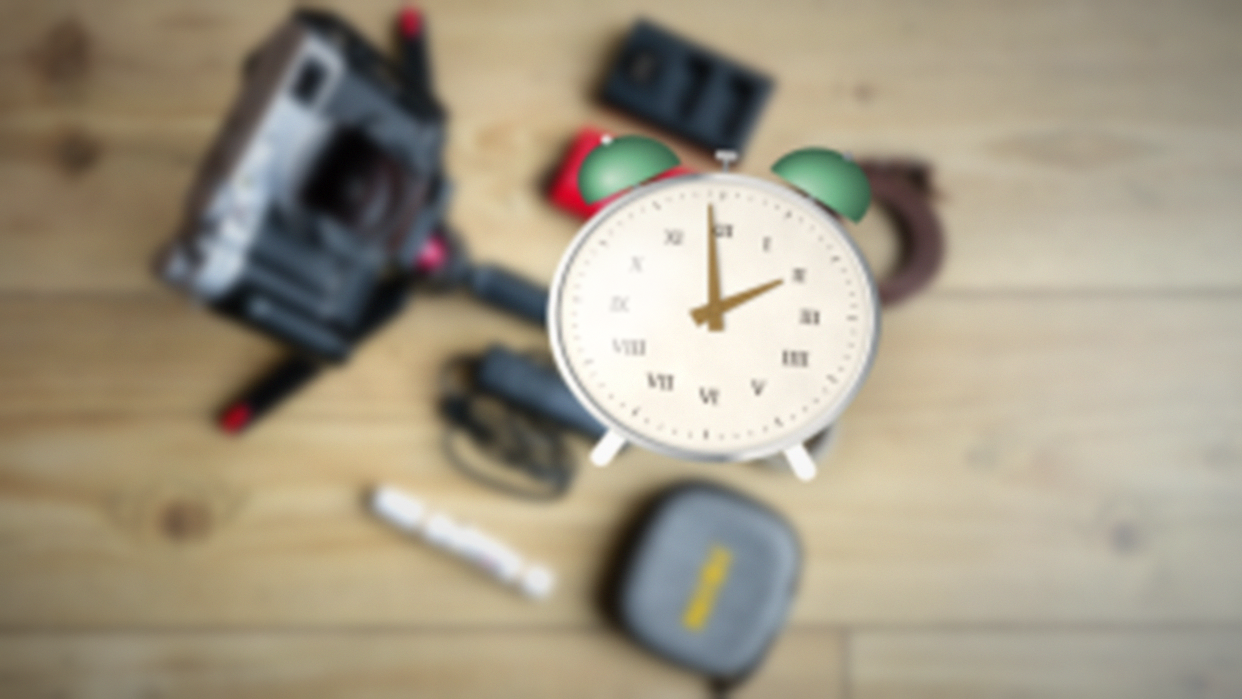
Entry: 1:59
